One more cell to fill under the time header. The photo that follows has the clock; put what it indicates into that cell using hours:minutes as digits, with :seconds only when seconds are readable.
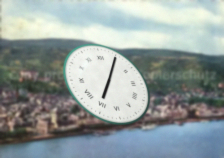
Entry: 7:05
